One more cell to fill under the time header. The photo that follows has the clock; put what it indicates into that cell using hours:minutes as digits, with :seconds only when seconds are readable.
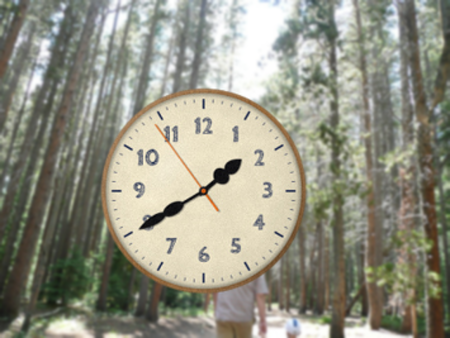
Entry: 1:39:54
